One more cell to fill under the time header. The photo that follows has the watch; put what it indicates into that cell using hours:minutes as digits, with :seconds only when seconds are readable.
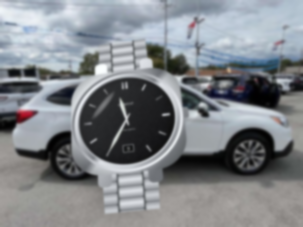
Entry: 11:35
